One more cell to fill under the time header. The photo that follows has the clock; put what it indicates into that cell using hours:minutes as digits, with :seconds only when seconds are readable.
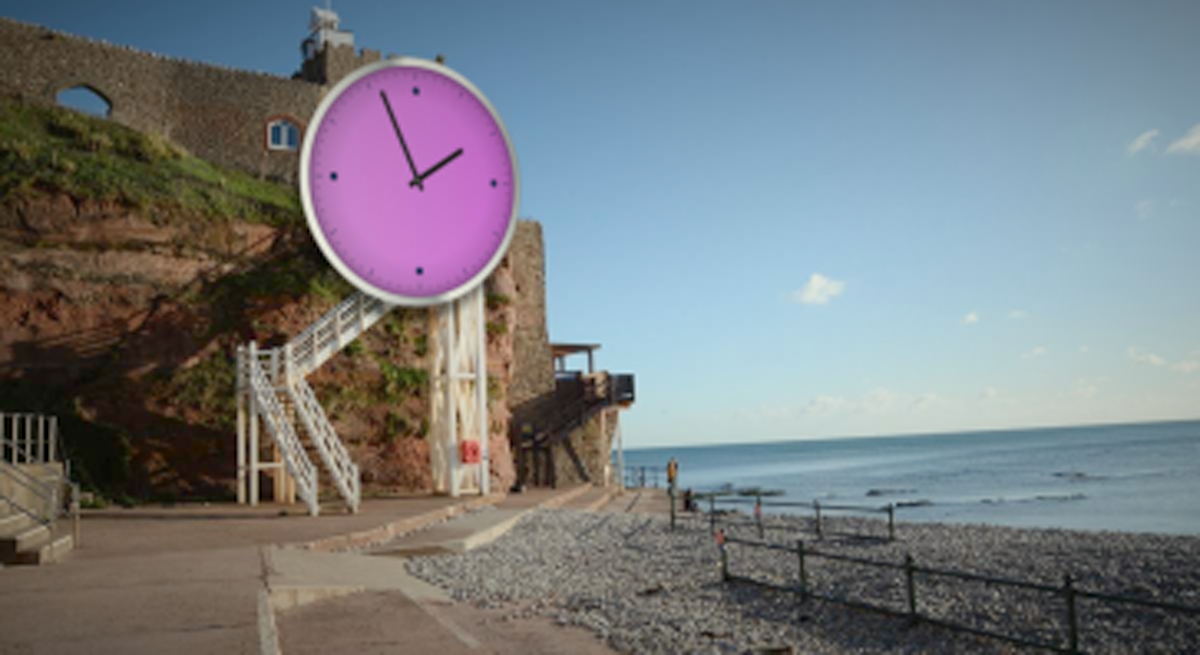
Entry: 1:56
